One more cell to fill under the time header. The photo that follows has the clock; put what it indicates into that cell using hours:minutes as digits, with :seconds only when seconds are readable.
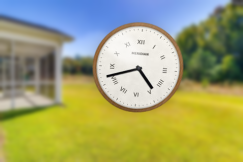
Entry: 4:42
